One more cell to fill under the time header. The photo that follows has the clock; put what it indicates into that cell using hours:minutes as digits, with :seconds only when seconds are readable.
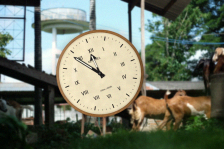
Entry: 11:54
